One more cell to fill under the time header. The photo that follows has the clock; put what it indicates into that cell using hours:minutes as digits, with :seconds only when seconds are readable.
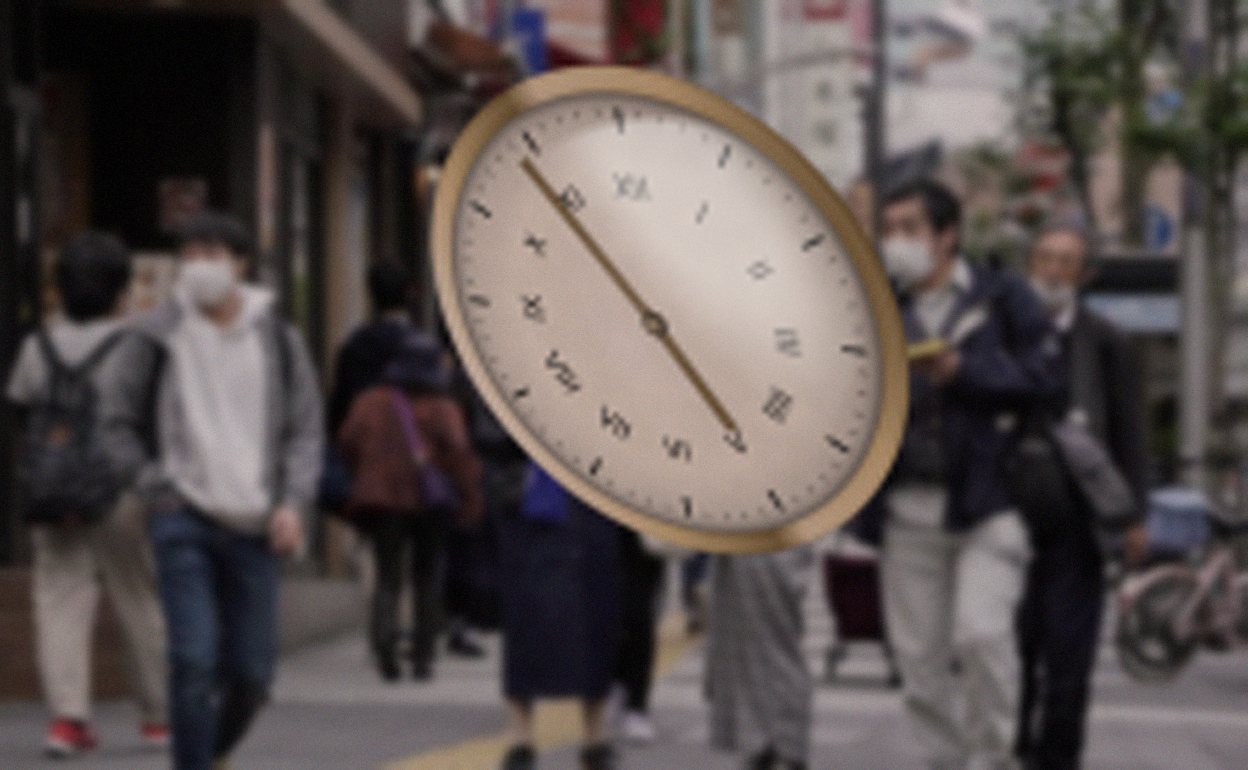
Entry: 4:54
